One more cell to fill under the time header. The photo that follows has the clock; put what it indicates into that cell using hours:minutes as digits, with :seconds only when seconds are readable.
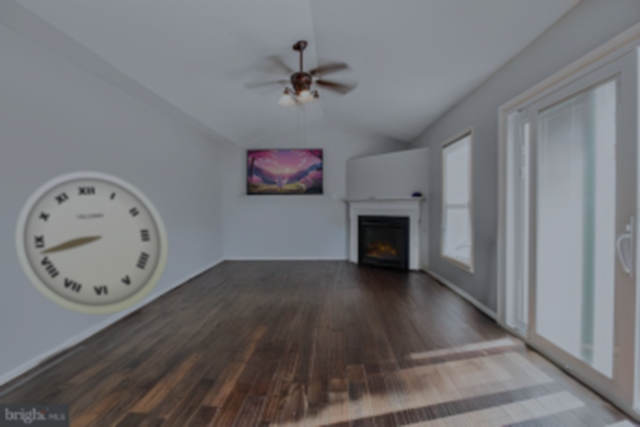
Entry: 8:43
